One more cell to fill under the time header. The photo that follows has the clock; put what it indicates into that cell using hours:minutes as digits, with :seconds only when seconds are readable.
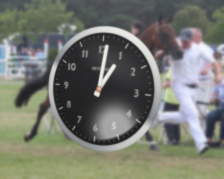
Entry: 1:01
